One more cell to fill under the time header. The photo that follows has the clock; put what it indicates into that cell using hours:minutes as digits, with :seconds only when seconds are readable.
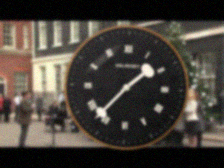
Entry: 1:37
